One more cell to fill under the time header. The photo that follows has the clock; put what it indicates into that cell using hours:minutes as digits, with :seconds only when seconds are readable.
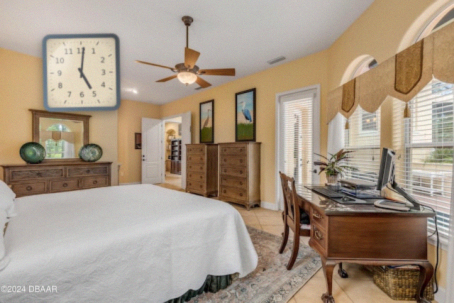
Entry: 5:01
